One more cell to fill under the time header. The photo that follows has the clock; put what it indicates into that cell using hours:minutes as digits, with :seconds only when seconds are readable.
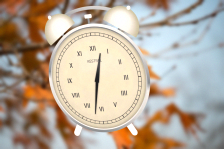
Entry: 12:32
